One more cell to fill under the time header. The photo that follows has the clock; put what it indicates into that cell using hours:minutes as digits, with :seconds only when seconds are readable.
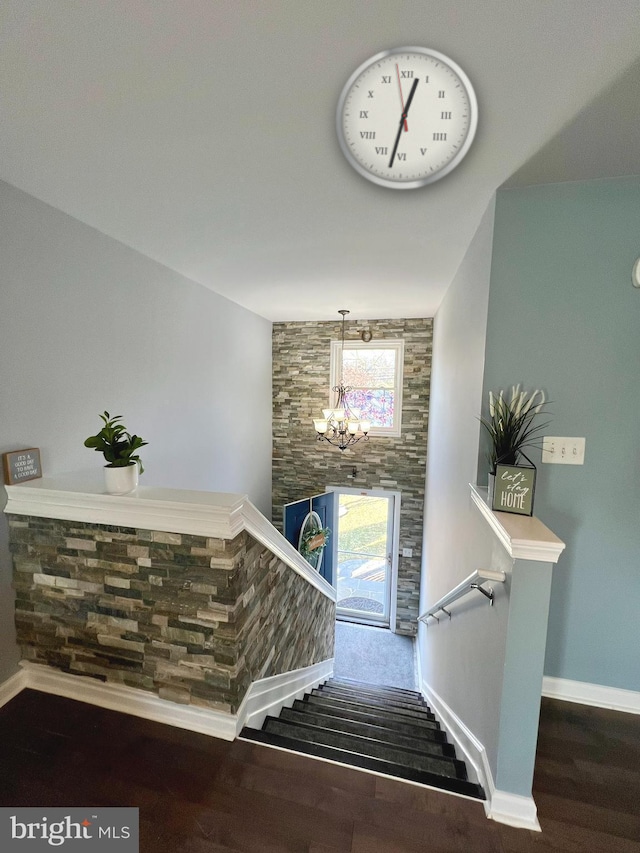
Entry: 12:31:58
